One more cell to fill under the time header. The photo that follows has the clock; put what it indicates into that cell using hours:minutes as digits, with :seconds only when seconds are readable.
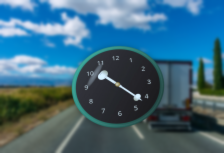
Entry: 10:22
